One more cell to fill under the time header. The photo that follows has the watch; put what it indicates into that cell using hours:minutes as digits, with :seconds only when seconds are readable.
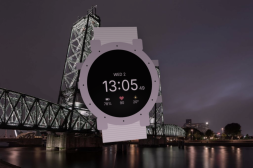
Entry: 13:05
